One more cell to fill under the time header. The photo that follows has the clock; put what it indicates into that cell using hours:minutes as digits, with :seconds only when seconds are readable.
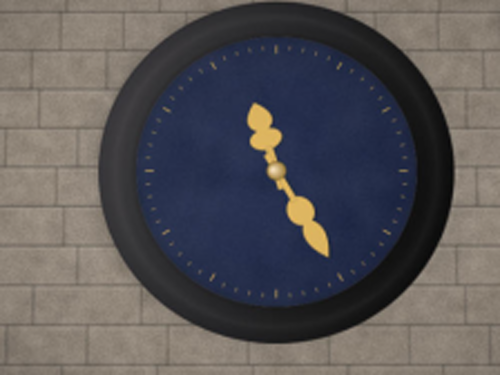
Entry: 11:25
